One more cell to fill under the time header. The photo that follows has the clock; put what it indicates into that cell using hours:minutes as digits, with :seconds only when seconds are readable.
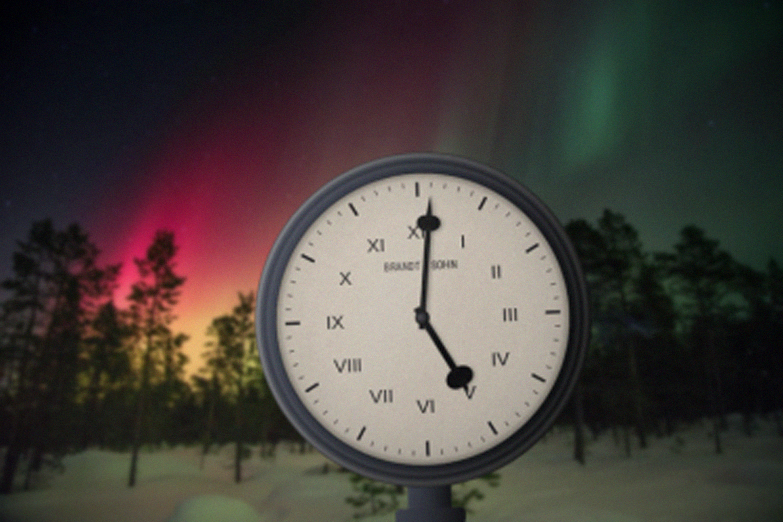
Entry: 5:01
